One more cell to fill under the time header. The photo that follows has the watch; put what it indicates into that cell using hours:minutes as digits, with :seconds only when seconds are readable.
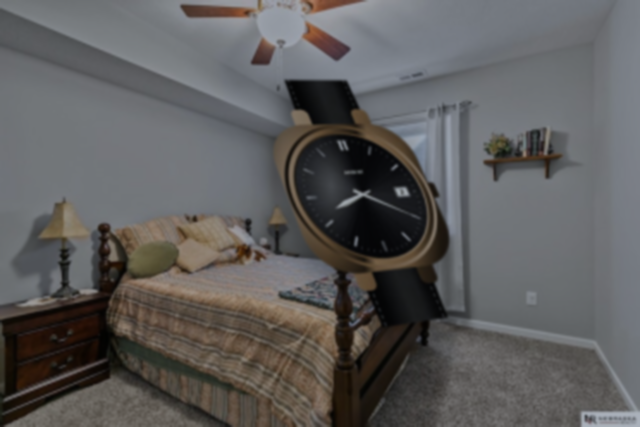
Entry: 8:20
